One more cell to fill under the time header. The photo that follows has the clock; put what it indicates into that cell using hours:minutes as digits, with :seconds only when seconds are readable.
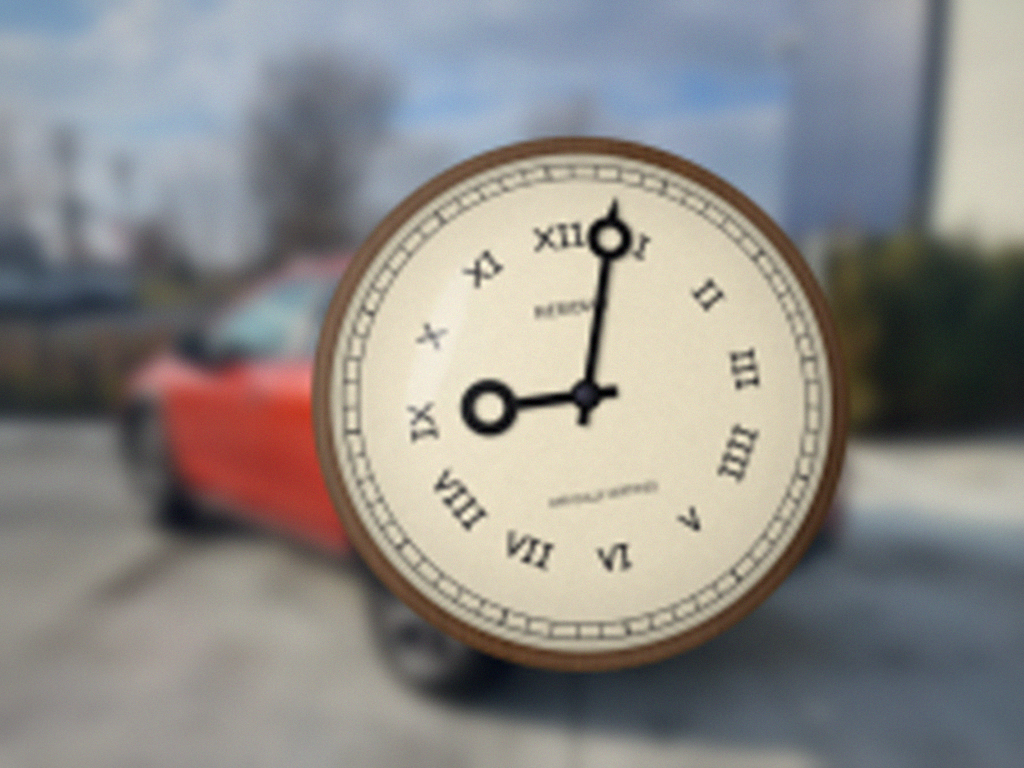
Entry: 9:03
